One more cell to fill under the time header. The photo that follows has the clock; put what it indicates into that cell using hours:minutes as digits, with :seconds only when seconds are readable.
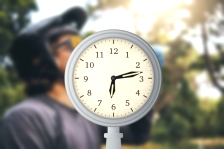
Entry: 6:13
